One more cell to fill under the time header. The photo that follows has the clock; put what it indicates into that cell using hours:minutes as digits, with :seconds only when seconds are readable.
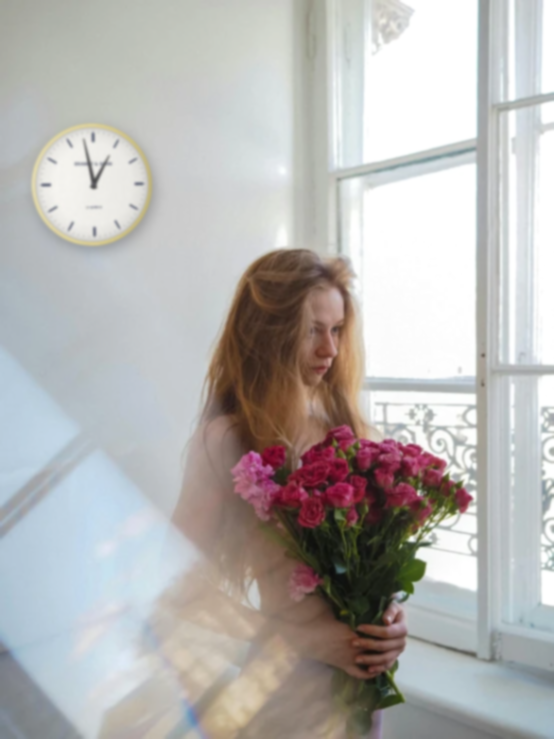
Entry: 12:58
